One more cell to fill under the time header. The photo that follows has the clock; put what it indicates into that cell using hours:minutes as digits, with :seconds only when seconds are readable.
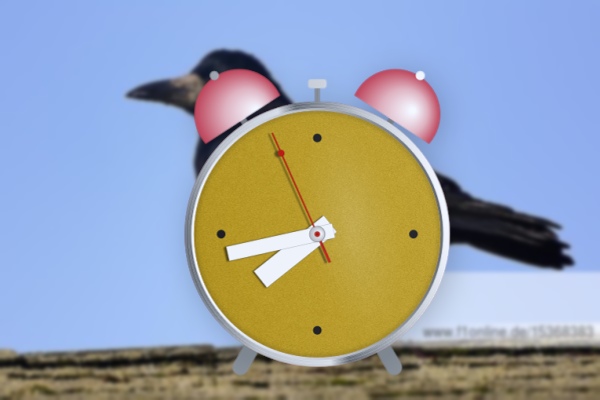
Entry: 7:42:56
